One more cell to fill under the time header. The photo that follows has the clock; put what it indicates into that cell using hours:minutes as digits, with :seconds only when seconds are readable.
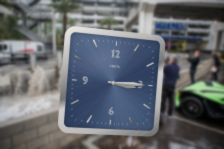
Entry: 3:15
